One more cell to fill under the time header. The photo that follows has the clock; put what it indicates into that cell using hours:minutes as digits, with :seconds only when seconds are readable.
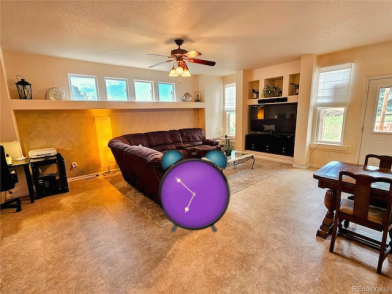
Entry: 6:52
